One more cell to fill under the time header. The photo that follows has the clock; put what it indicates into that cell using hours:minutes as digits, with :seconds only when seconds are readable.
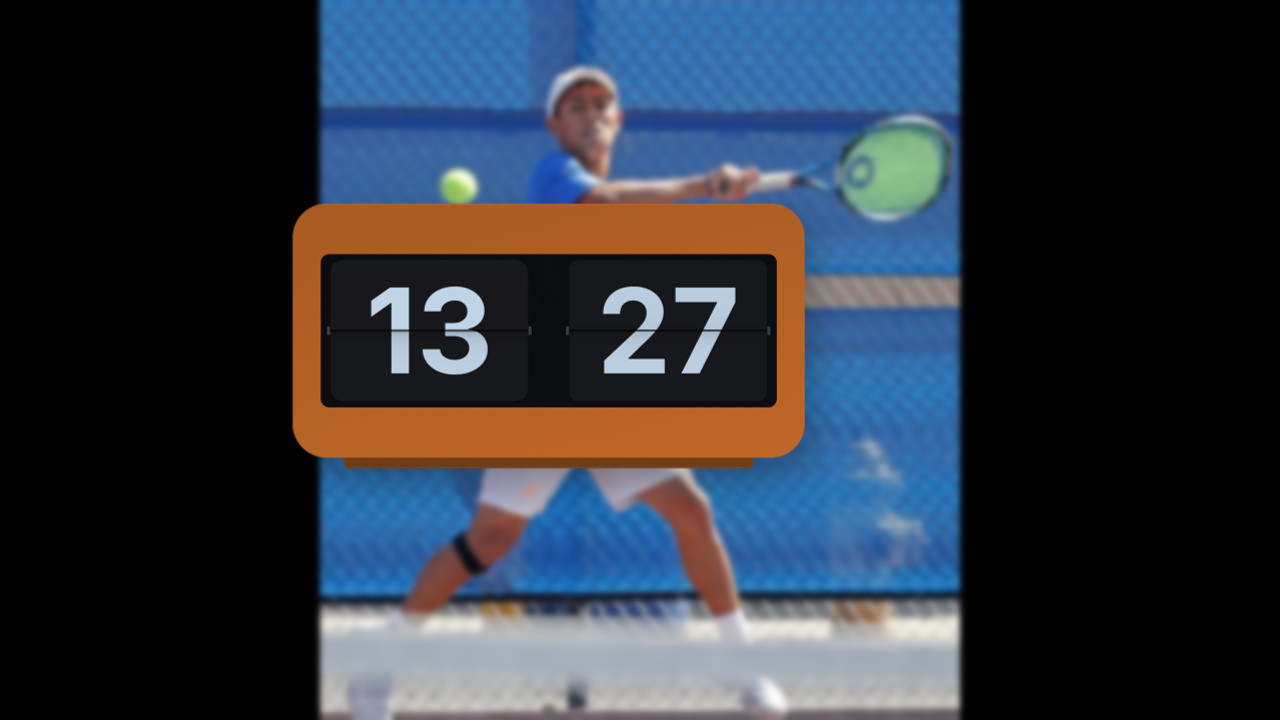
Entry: 13:27
